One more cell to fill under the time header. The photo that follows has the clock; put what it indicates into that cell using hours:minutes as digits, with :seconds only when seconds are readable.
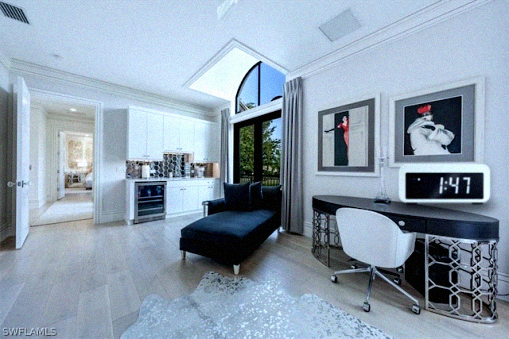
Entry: 1:47
